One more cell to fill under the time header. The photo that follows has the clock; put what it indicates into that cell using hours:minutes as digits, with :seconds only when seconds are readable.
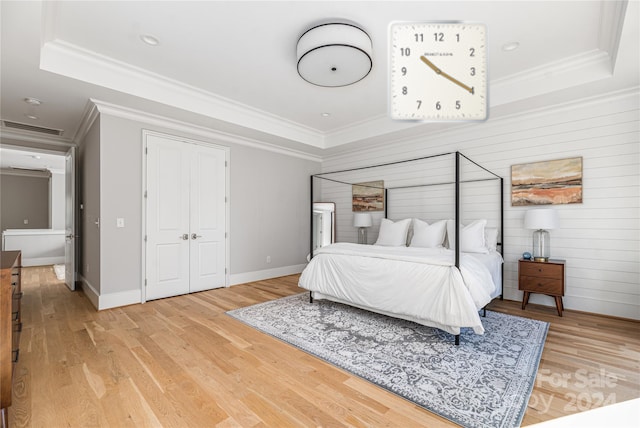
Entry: 10:20
